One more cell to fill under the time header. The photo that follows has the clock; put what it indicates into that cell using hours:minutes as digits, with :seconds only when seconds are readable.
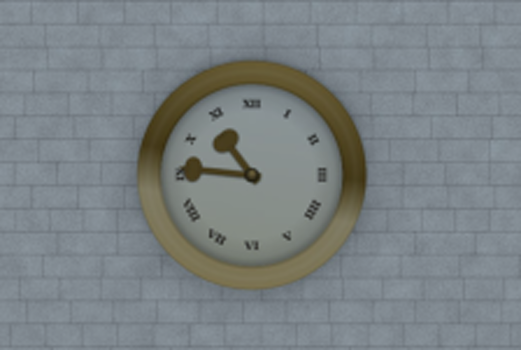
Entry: 10:46
